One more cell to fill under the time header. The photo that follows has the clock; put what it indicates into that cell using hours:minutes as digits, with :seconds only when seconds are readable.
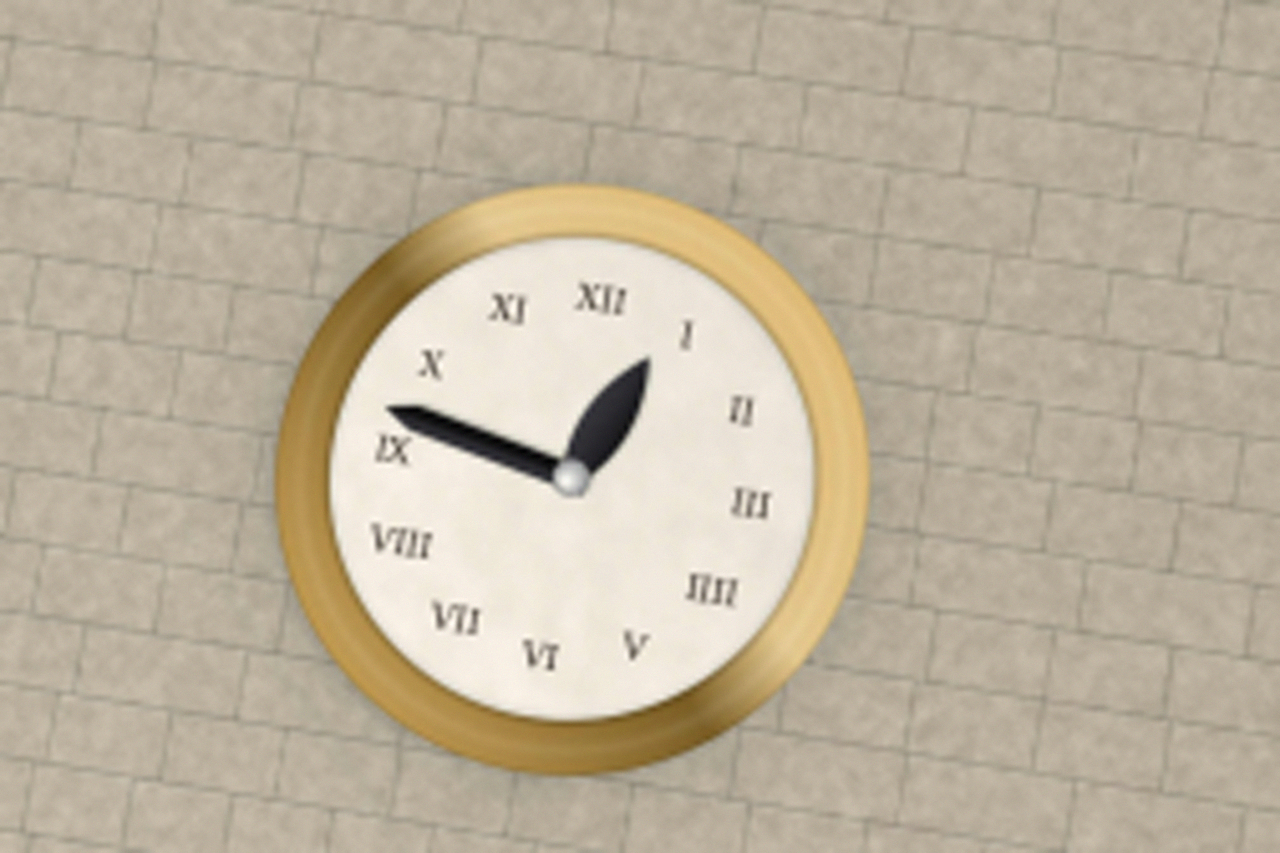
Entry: 12:47
